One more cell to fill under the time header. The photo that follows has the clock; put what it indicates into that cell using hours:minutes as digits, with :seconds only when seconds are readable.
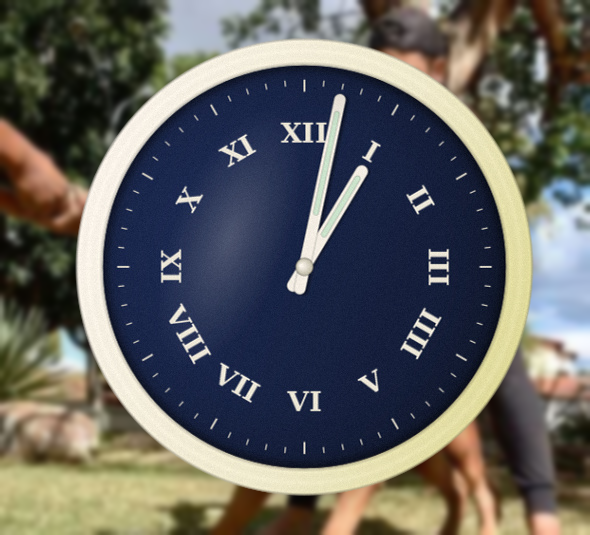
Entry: 1:02
